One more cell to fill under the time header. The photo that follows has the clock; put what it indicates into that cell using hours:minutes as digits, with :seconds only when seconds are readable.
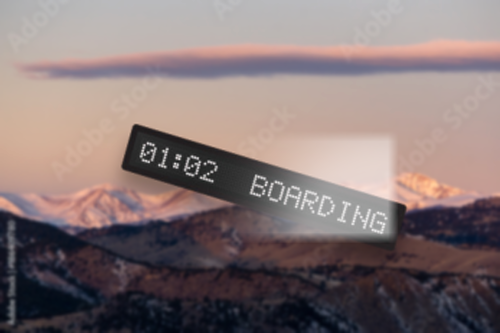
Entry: 1:02
